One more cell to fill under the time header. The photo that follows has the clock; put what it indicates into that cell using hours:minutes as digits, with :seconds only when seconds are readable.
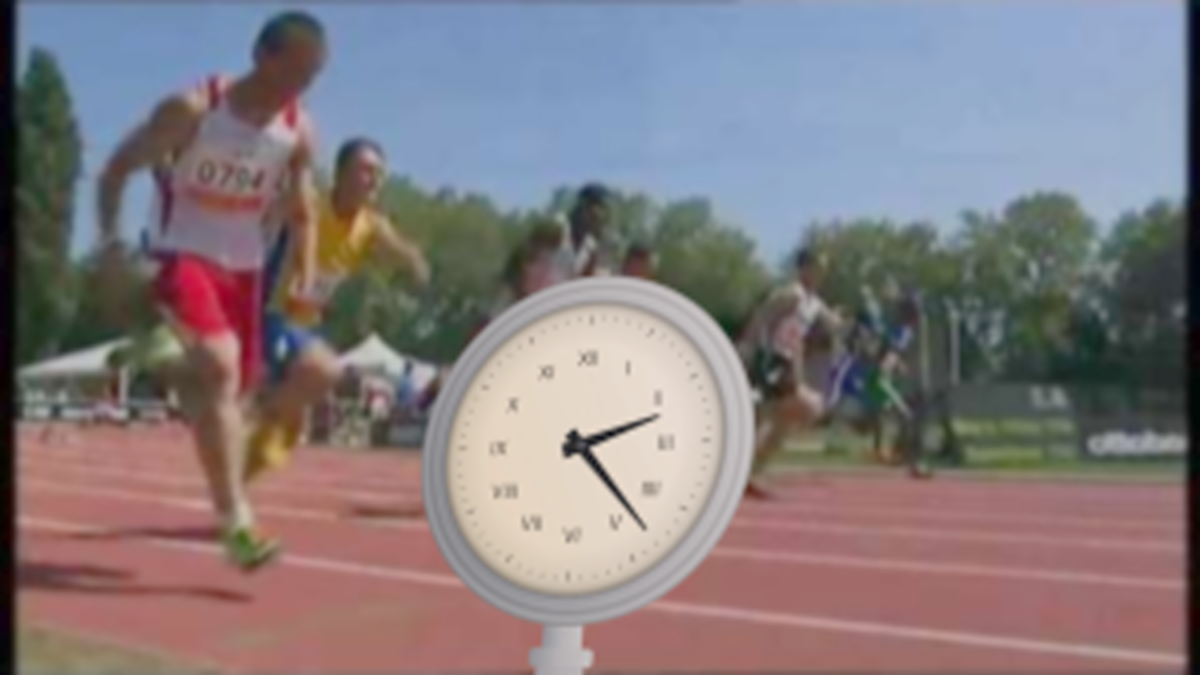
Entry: 2:23
